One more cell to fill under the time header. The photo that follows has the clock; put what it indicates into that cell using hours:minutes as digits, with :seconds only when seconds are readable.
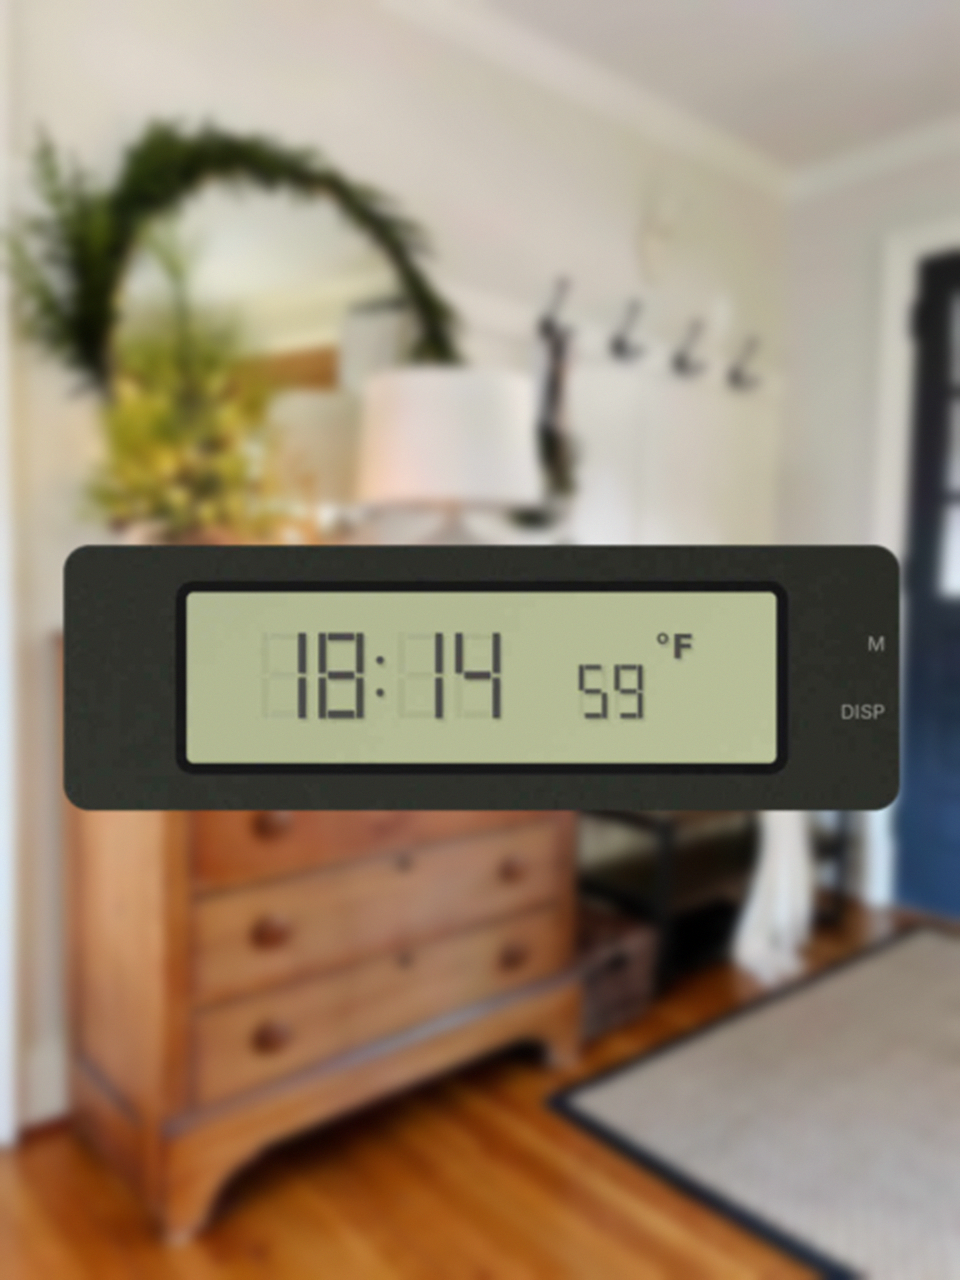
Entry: 18:14
